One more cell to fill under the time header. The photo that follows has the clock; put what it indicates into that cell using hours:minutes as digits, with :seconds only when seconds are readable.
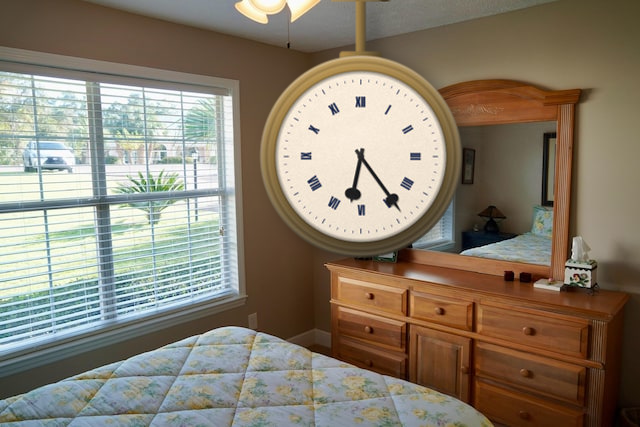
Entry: 6:24
